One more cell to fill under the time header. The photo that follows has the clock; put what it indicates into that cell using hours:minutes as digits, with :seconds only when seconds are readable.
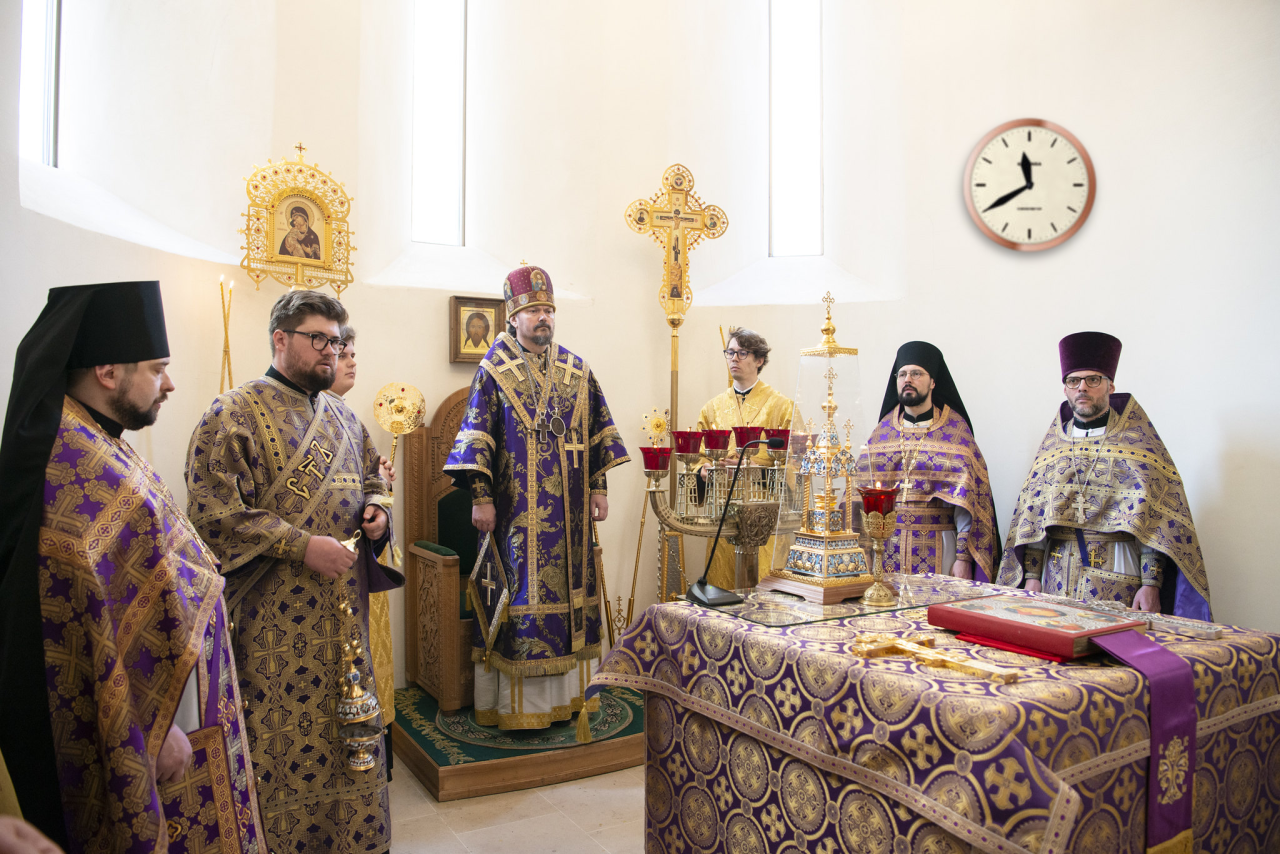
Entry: 11:40
